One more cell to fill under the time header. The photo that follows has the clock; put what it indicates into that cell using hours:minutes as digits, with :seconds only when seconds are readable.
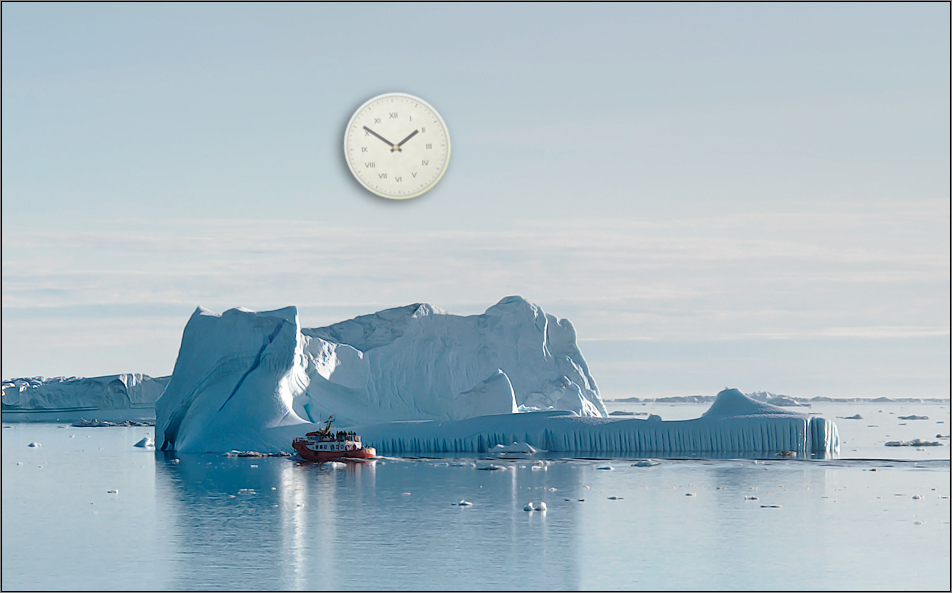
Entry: 1:51
